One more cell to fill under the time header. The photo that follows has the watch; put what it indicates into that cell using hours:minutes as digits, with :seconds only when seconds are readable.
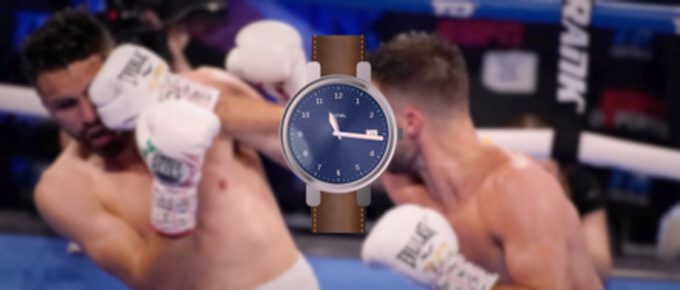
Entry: 11:16
